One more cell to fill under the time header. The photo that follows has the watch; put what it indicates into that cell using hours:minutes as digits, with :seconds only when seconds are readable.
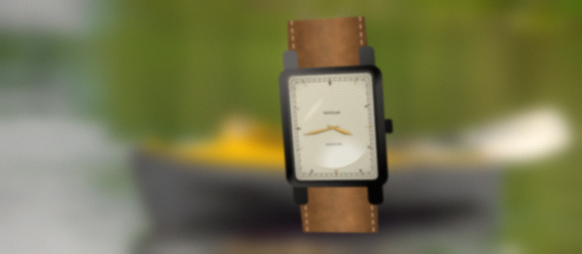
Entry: 3:43
